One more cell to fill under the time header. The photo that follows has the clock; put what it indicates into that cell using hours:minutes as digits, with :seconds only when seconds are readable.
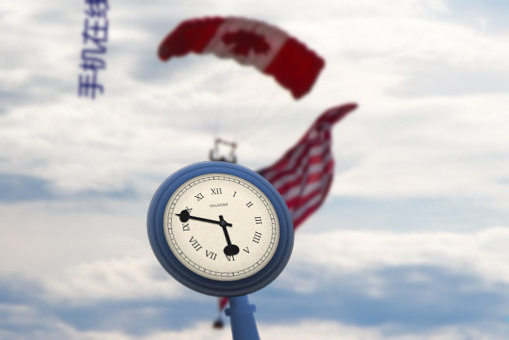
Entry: 5:48
